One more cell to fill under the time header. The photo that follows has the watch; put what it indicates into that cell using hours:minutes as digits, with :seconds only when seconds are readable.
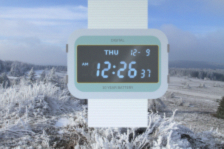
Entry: 12:26
